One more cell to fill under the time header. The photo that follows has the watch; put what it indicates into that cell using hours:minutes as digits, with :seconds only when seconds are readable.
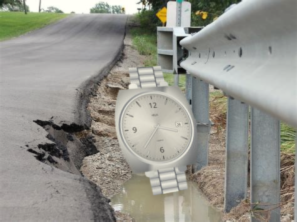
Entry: 3:37
